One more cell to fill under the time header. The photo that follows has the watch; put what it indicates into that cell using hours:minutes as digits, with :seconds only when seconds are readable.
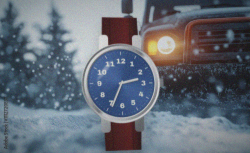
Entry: 2:34
